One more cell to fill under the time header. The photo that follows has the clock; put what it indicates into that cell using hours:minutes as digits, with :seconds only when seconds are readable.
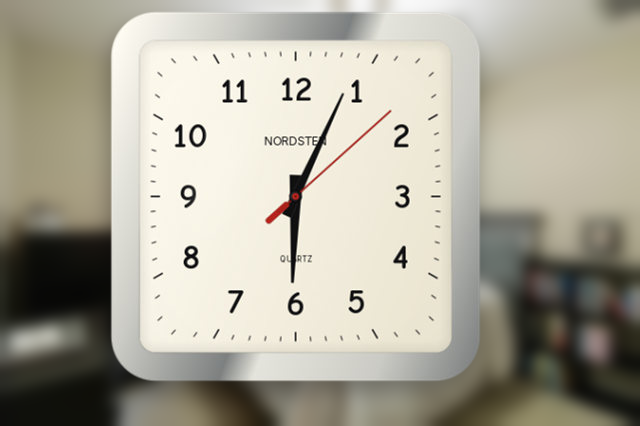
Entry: 6:04:08
